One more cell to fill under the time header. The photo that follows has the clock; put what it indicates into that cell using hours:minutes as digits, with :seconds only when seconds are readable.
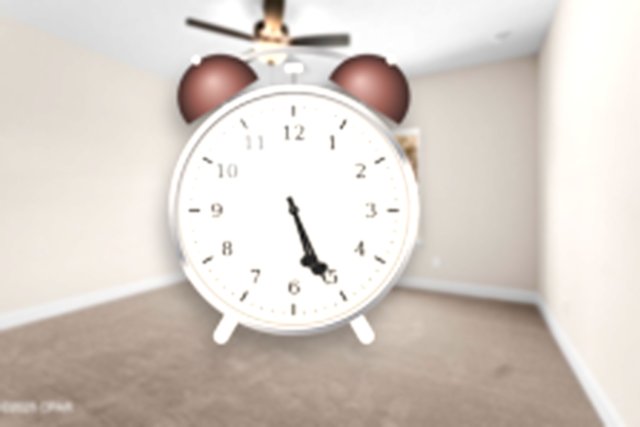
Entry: 5:26
